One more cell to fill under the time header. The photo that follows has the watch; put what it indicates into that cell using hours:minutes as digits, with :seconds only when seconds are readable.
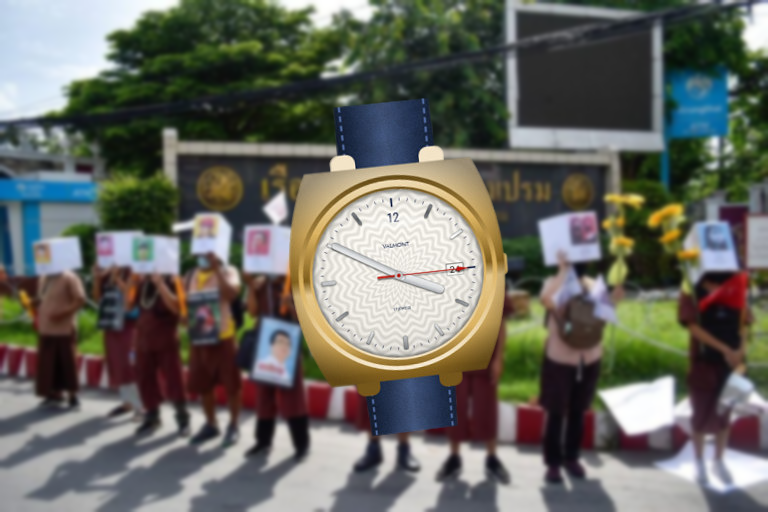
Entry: 3:50:15
